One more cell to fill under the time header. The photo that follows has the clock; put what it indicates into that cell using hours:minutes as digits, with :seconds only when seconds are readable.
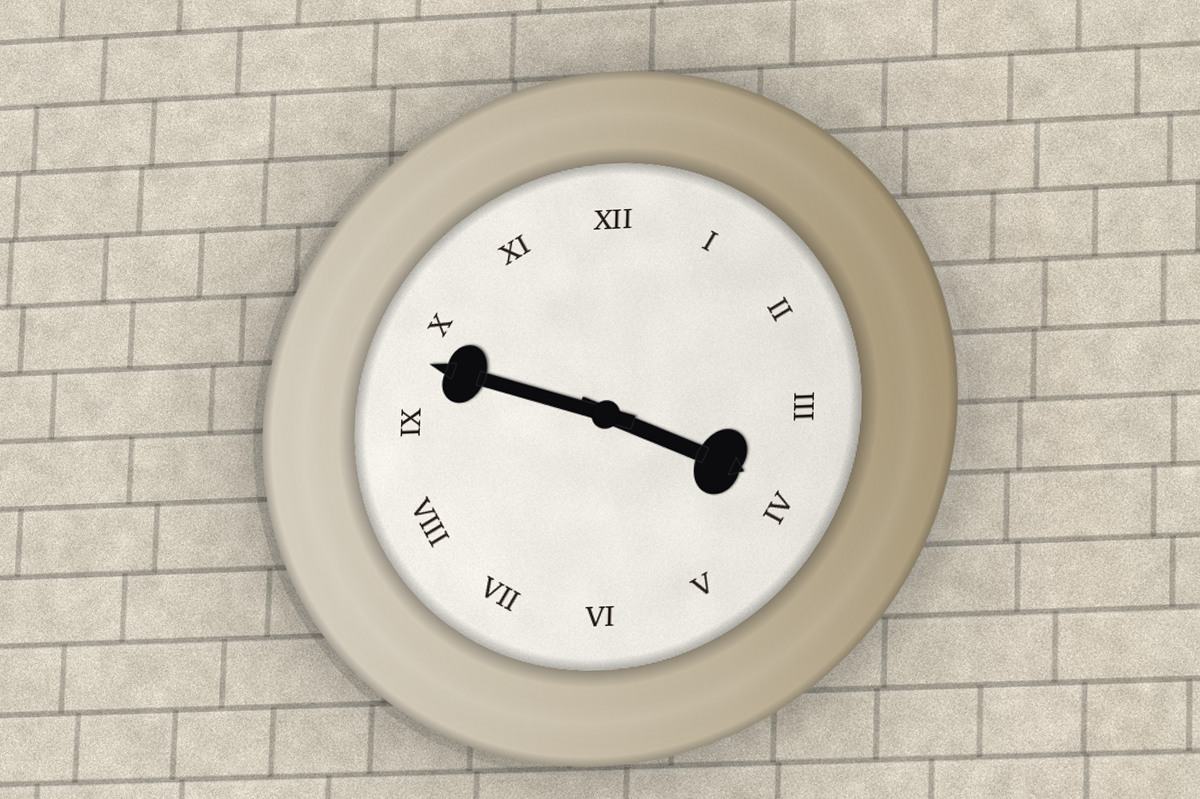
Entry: 3:48
